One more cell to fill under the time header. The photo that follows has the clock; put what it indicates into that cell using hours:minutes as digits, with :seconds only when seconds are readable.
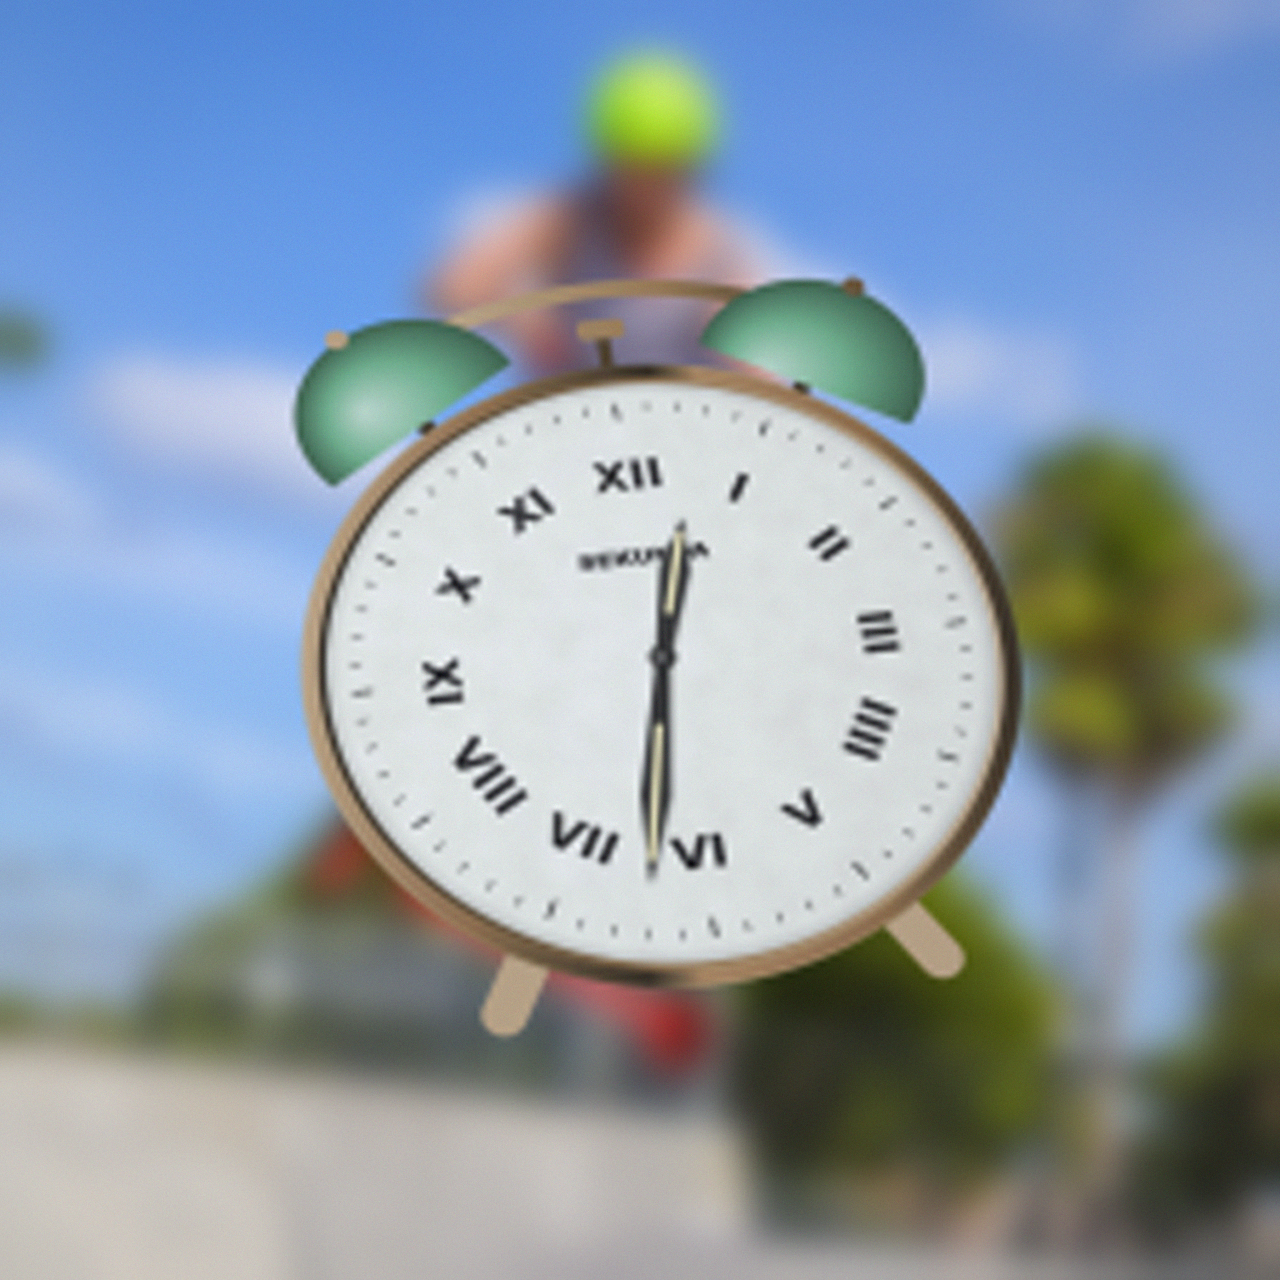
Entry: 12:32
